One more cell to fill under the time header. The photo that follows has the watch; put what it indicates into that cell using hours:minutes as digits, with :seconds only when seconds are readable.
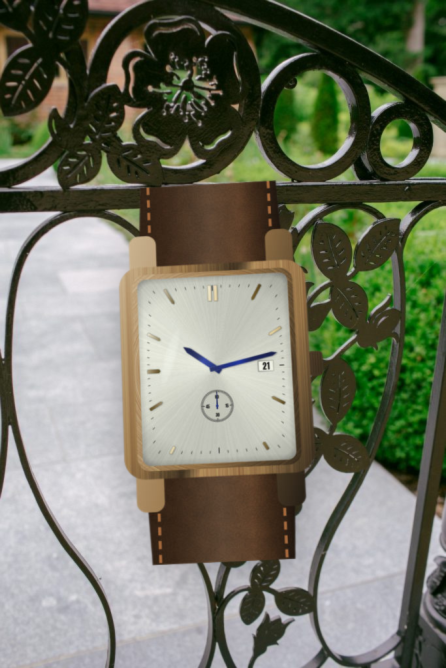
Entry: 10:13
